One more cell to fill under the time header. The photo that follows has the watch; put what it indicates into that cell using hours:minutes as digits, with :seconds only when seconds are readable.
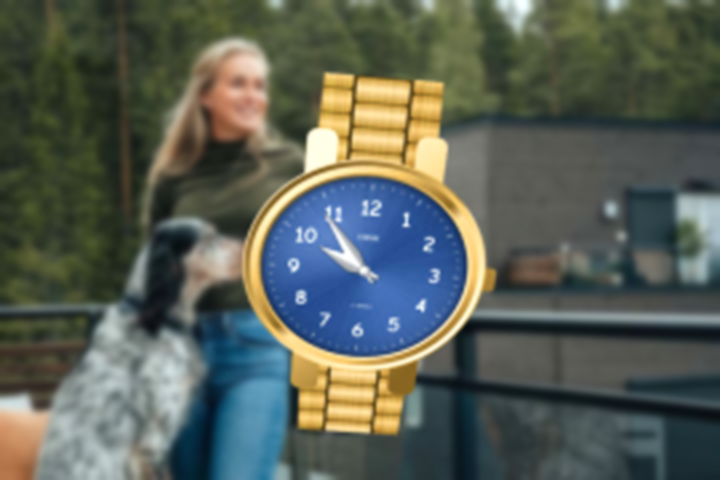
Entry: 9:54
